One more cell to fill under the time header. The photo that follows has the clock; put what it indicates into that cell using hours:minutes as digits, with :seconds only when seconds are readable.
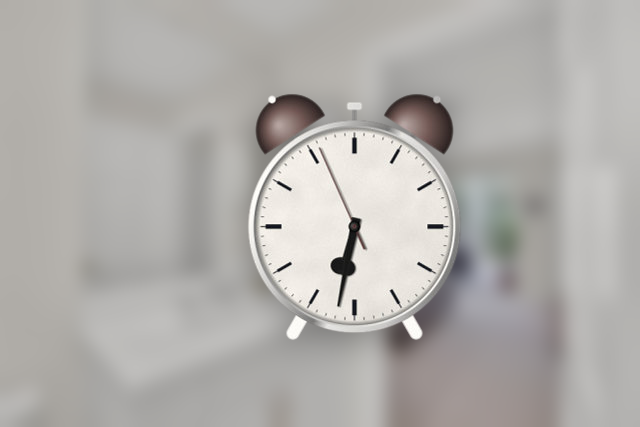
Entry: 6:31:56
